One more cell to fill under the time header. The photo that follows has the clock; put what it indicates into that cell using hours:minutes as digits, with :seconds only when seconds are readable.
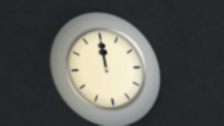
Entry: 12:00
